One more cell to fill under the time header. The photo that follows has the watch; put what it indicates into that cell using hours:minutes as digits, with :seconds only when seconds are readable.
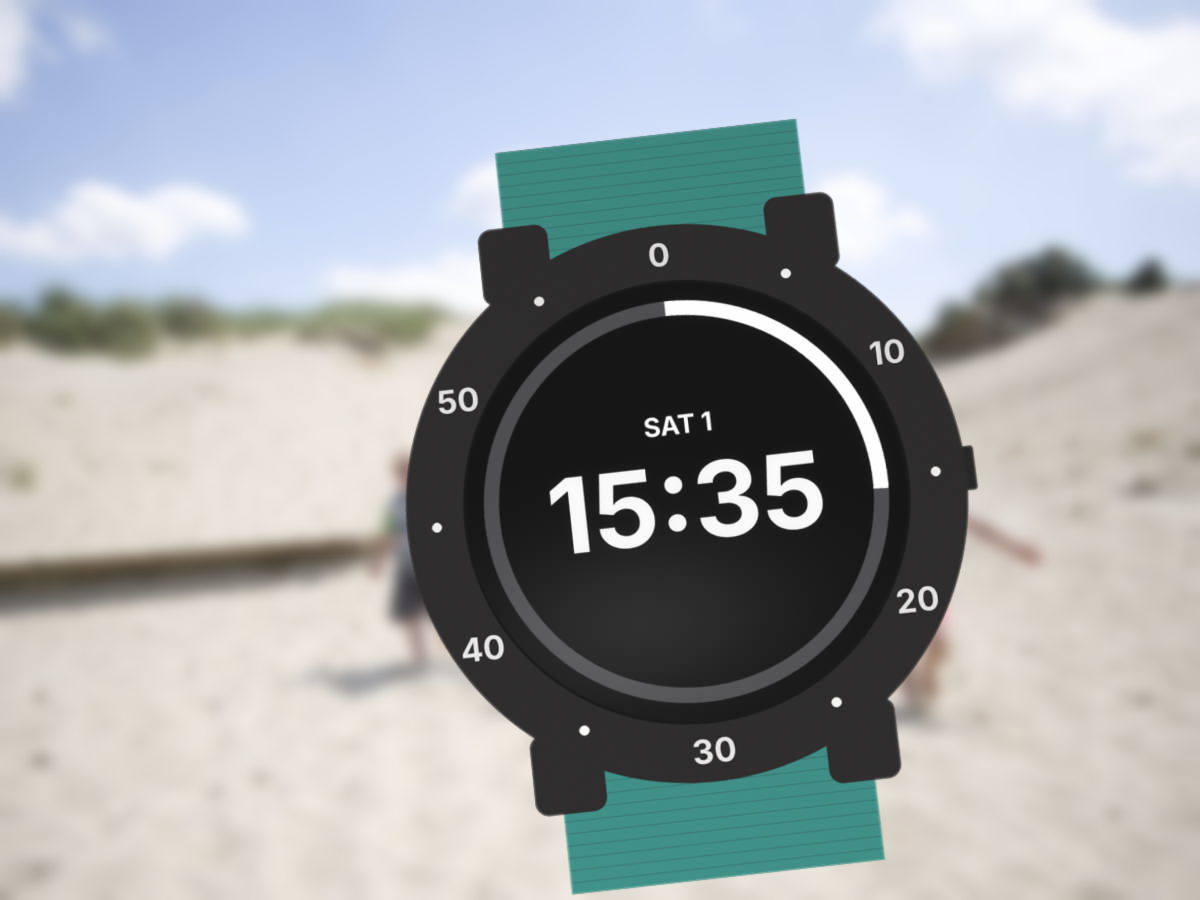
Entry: 15:35
